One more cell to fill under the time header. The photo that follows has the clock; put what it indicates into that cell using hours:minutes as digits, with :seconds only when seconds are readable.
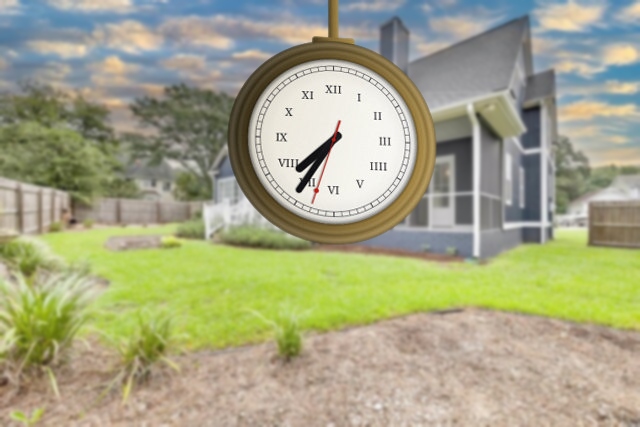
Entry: 7:35:33
